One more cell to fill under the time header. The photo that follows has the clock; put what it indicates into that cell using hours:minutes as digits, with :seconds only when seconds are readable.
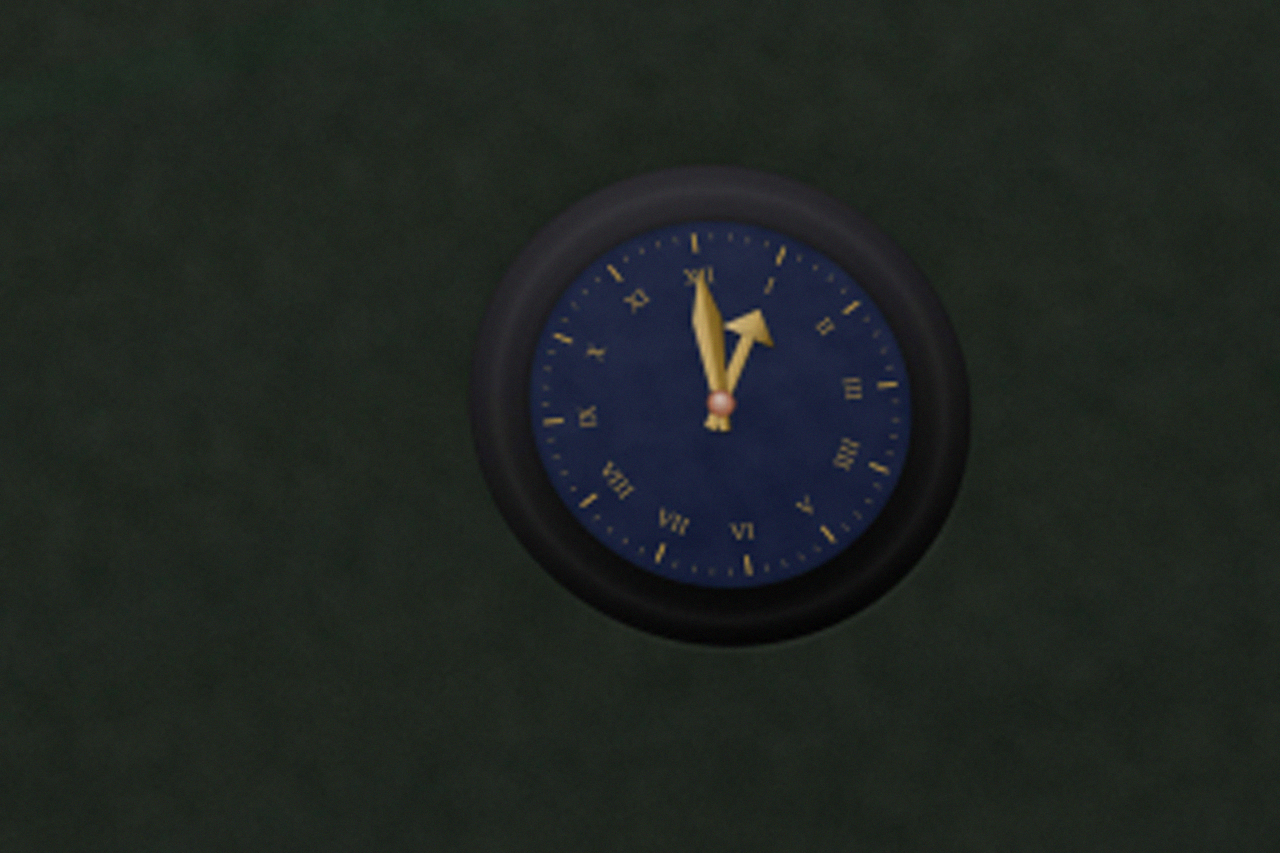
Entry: 1:00
